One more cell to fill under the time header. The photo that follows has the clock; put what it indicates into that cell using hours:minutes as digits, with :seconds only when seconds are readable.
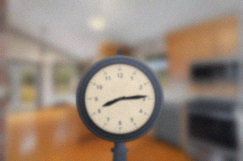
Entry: 8:14
